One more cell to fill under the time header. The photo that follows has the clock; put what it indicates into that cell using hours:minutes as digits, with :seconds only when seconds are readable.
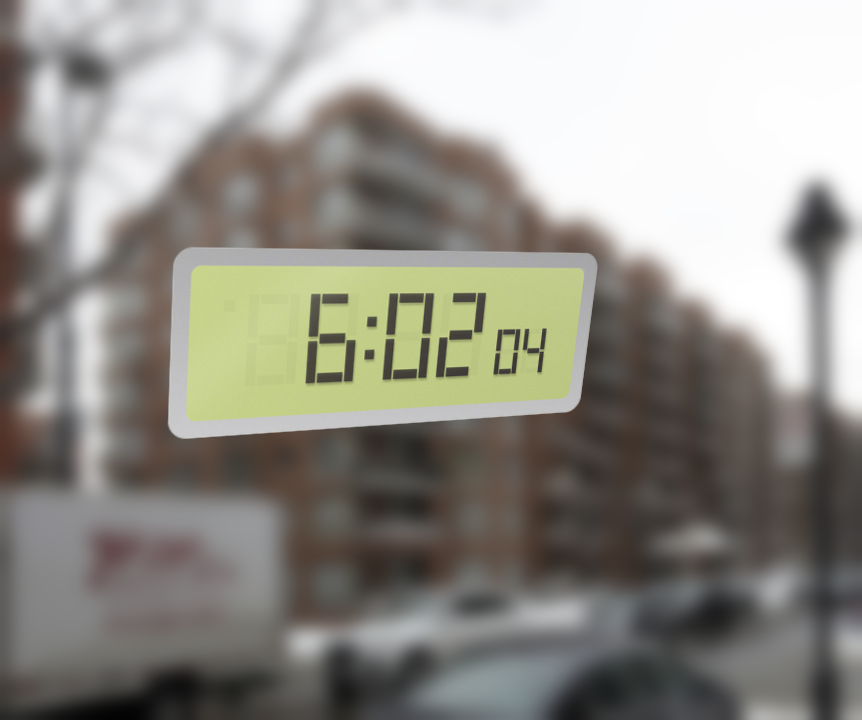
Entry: 6:02:04
